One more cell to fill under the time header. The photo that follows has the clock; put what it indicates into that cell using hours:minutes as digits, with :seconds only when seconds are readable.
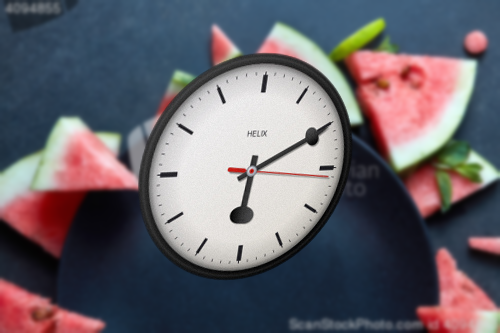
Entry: 6:10:16
